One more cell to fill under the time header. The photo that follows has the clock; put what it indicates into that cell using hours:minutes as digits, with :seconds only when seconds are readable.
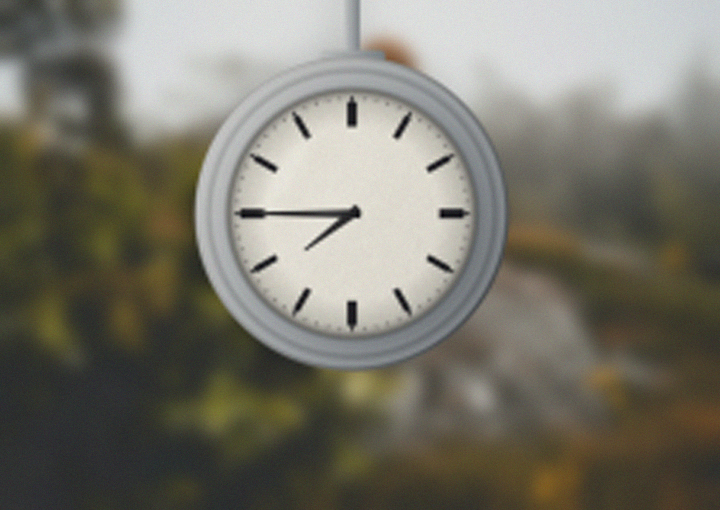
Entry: 7:45
